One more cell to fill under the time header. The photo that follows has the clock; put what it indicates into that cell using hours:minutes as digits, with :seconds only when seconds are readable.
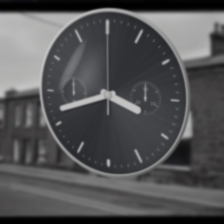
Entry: 3:42
